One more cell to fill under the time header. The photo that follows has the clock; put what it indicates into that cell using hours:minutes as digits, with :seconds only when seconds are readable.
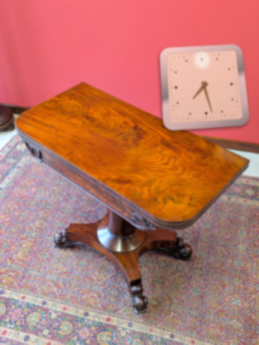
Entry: 7:28
